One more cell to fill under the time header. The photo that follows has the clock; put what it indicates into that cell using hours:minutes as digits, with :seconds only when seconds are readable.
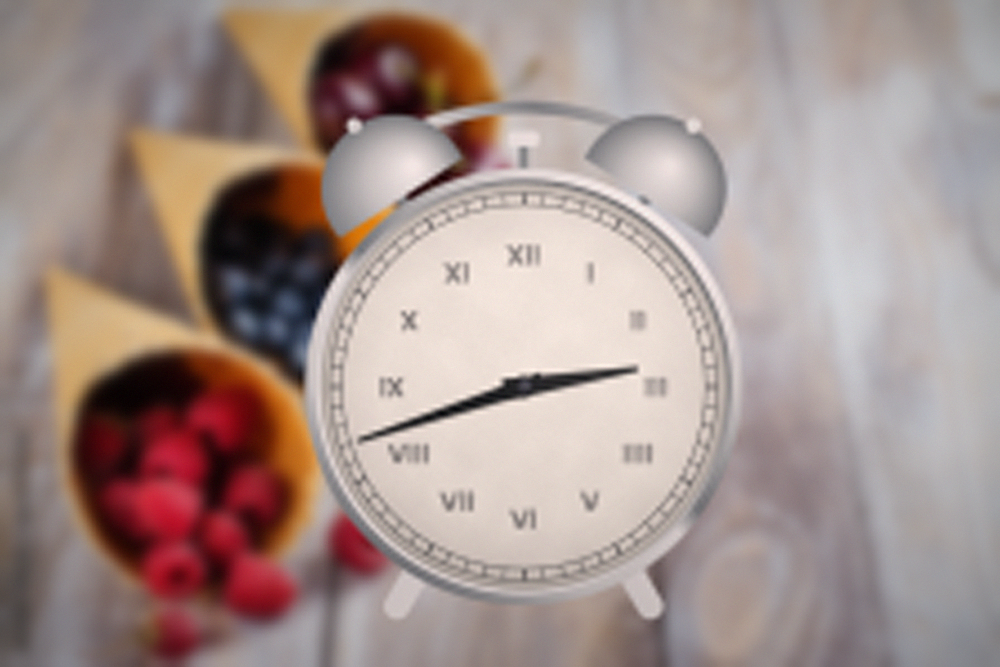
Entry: 2:42
